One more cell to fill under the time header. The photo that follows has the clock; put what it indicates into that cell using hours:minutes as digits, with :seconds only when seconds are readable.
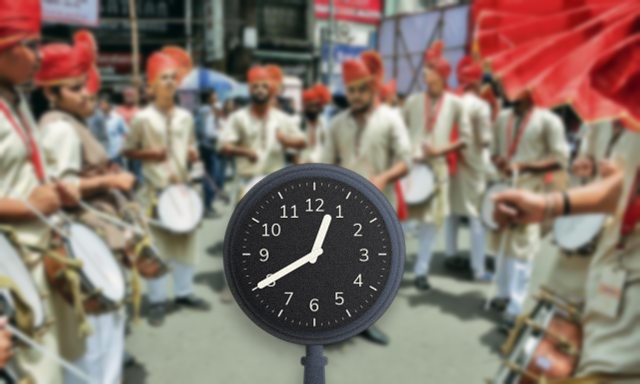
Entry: 12:40
